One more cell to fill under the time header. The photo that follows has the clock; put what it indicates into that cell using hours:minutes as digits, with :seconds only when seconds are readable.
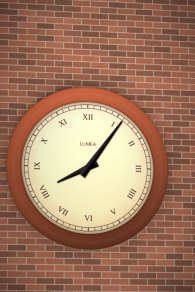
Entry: 8:06
